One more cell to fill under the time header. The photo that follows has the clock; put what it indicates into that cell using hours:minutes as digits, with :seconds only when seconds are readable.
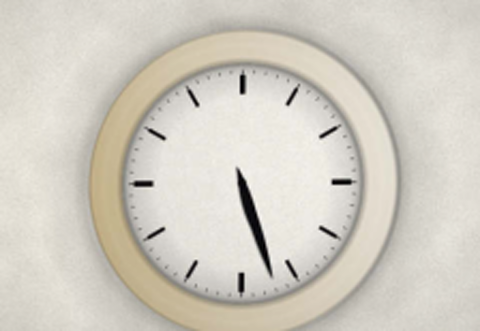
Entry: 5:27
